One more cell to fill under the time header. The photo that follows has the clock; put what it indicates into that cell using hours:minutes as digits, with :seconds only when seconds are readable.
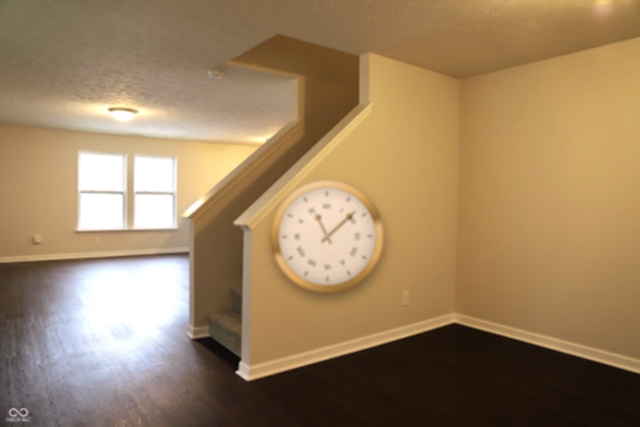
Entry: 11:08
